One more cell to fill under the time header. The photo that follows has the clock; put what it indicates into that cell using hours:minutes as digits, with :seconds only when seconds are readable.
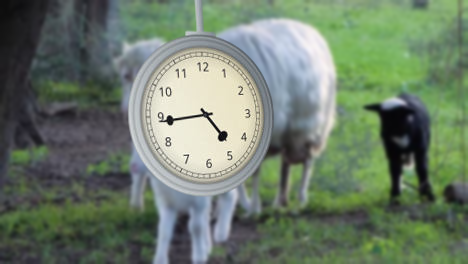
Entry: 4:44
